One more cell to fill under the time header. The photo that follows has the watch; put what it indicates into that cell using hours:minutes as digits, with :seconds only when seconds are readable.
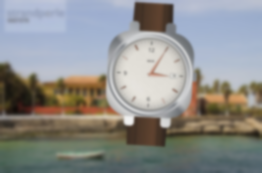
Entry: 3:05
